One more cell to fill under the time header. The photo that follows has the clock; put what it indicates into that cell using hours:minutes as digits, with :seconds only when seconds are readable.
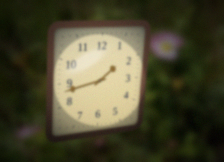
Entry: 1:43
